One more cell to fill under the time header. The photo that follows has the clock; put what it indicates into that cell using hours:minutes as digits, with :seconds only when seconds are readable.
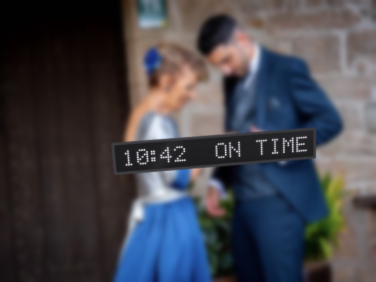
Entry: 10:42
